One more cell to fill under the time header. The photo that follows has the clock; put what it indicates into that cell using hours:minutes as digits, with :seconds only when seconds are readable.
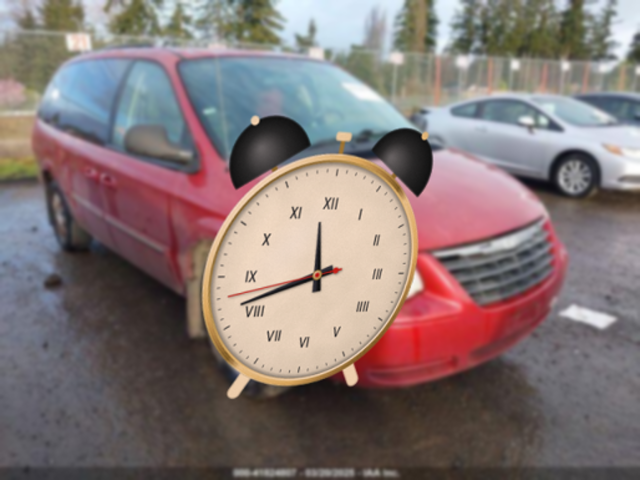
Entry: 11:41:43
